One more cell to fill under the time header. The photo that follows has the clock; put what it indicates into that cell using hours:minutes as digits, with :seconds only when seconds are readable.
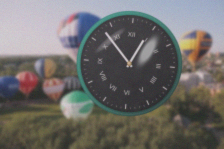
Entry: 12:53
